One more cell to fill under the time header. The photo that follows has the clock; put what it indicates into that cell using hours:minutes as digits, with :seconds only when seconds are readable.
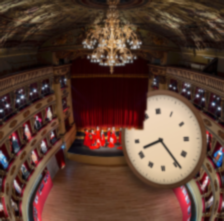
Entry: 8:24
